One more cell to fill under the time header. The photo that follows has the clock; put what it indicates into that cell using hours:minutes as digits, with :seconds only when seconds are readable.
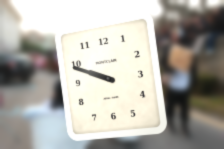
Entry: 9:49
